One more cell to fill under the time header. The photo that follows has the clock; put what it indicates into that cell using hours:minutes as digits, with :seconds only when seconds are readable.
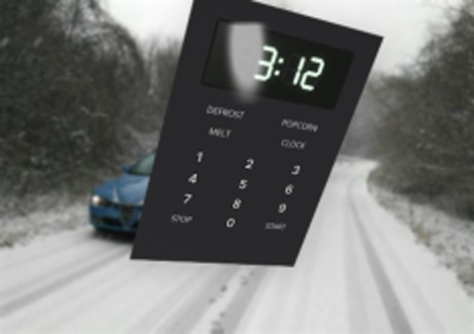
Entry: 3:12
